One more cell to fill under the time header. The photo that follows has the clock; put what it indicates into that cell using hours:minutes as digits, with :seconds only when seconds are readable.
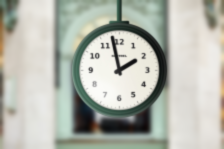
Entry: 1:58
